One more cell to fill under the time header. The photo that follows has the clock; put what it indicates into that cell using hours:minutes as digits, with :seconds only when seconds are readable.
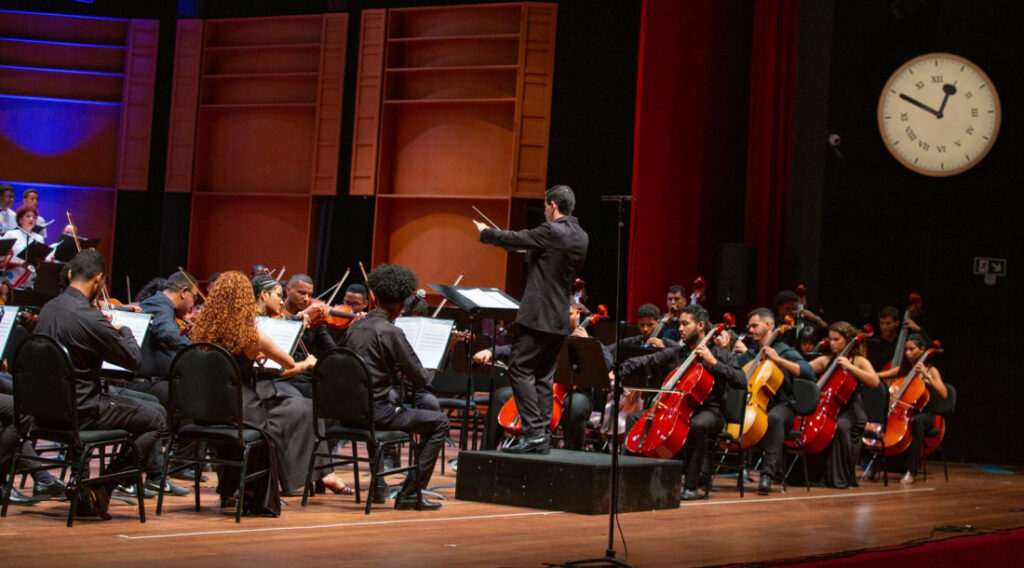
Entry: 12:50
